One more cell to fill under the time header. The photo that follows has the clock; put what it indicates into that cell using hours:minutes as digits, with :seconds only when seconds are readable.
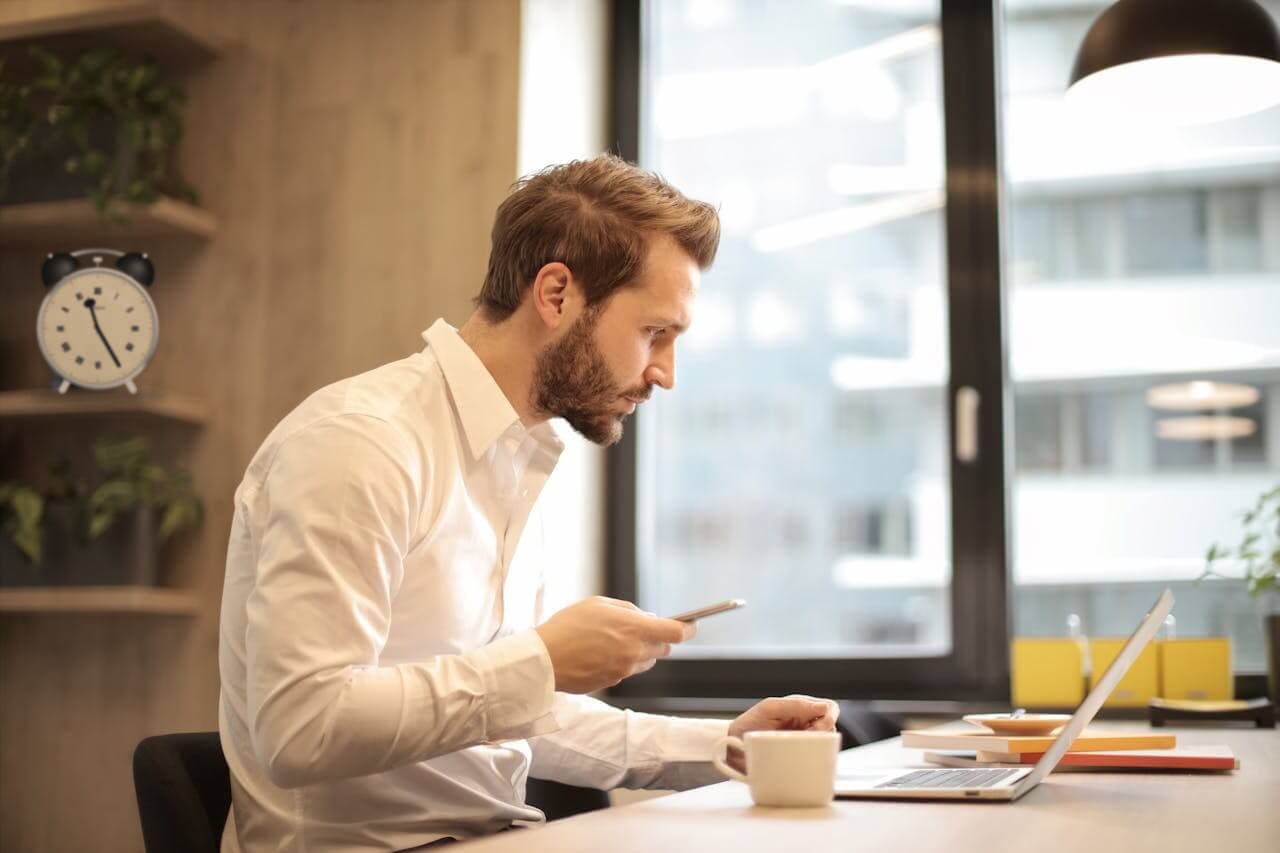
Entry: 11:25
